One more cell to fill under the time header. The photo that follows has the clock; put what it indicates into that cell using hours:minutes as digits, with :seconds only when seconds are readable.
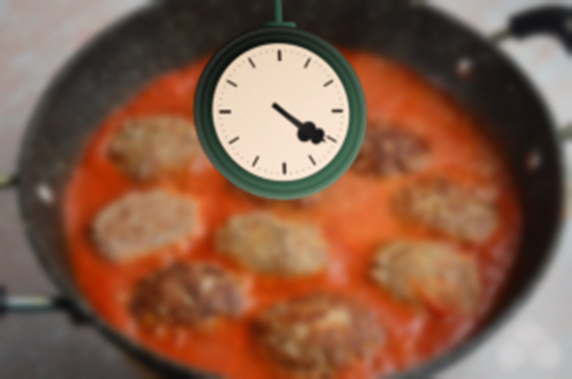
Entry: 4:21
